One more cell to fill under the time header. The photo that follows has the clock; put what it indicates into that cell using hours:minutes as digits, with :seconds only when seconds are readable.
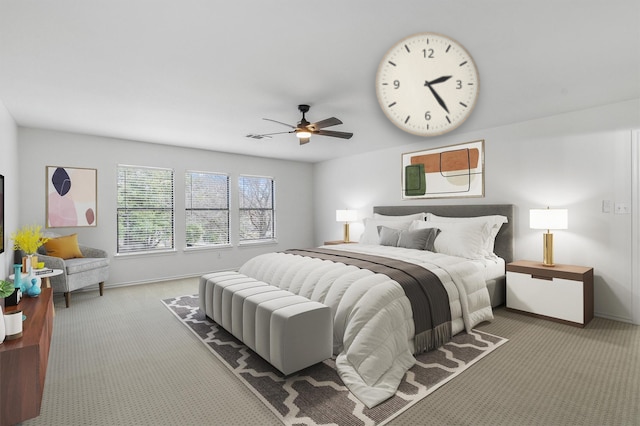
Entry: 2:24
